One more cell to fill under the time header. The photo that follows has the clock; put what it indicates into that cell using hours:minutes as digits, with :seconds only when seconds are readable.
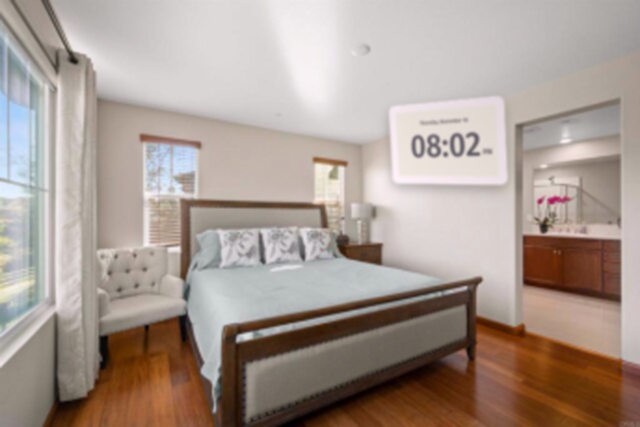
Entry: 8:02
